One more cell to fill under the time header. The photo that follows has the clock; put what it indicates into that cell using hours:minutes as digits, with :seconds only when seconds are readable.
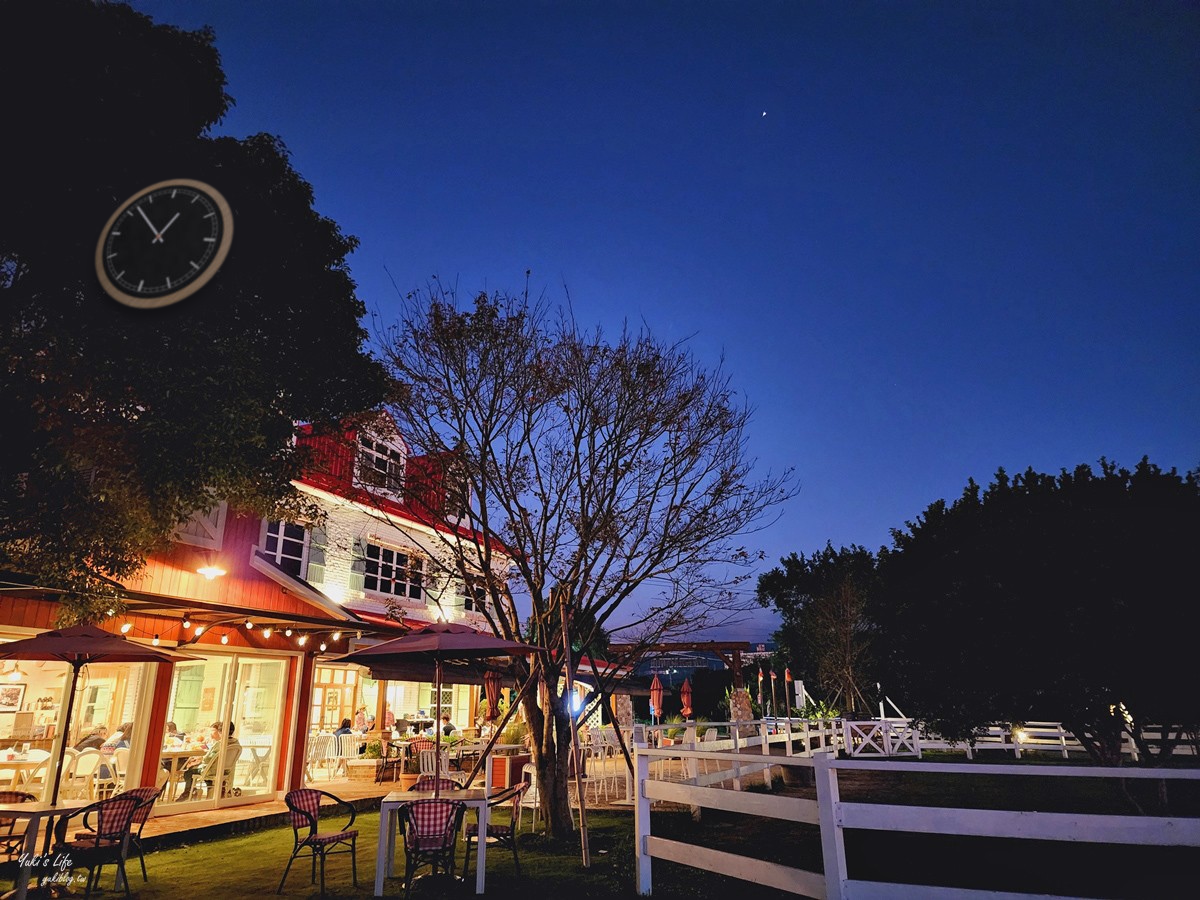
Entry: 12:52
